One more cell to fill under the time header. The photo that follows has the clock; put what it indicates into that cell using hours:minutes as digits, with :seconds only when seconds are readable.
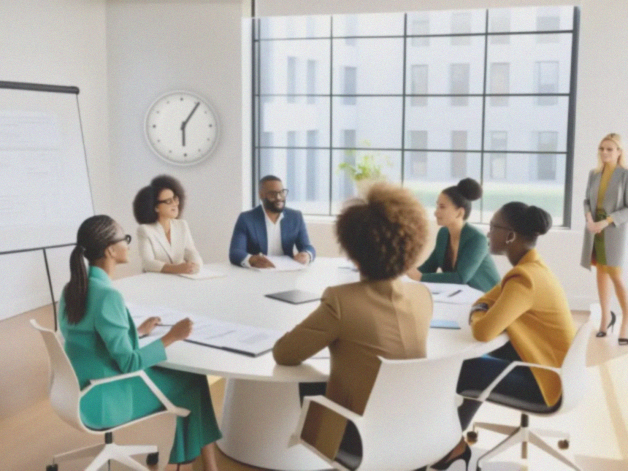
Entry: 6:06
